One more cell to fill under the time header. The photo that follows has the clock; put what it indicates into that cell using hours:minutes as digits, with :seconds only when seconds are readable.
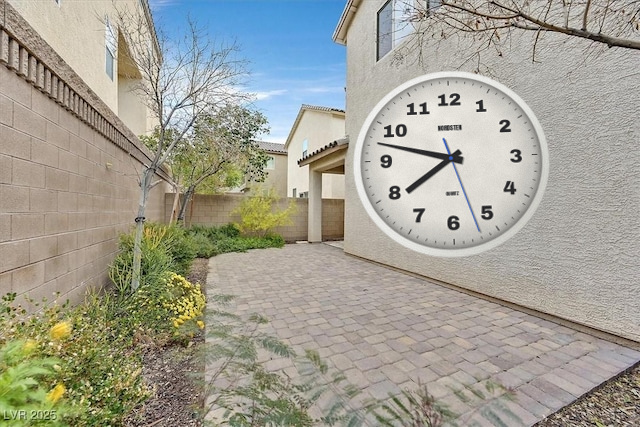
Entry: 7:47:27
